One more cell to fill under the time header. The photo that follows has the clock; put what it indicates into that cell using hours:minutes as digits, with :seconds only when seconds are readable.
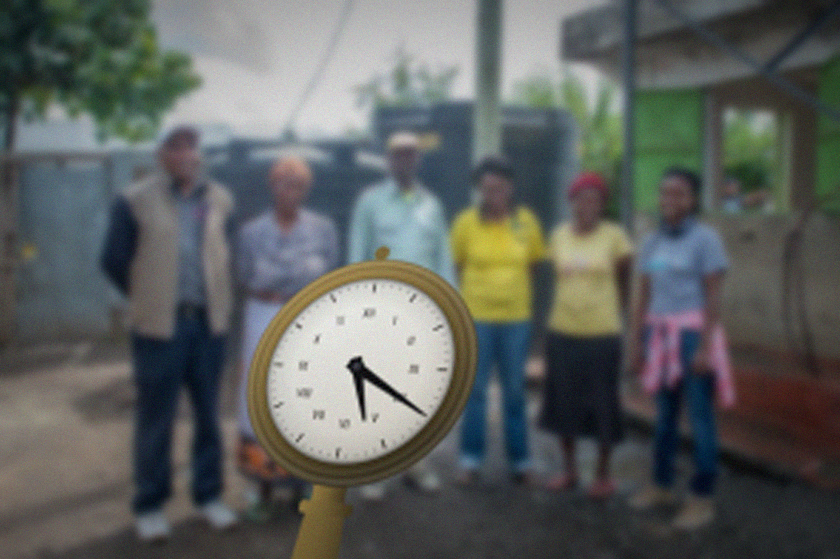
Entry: 5:20
